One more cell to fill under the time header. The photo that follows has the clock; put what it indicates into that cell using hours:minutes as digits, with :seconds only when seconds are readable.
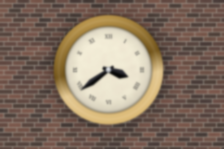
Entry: 3:39
